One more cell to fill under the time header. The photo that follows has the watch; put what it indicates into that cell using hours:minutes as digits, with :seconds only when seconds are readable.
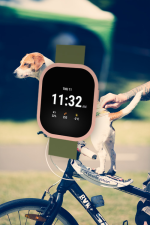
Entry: 11:32
